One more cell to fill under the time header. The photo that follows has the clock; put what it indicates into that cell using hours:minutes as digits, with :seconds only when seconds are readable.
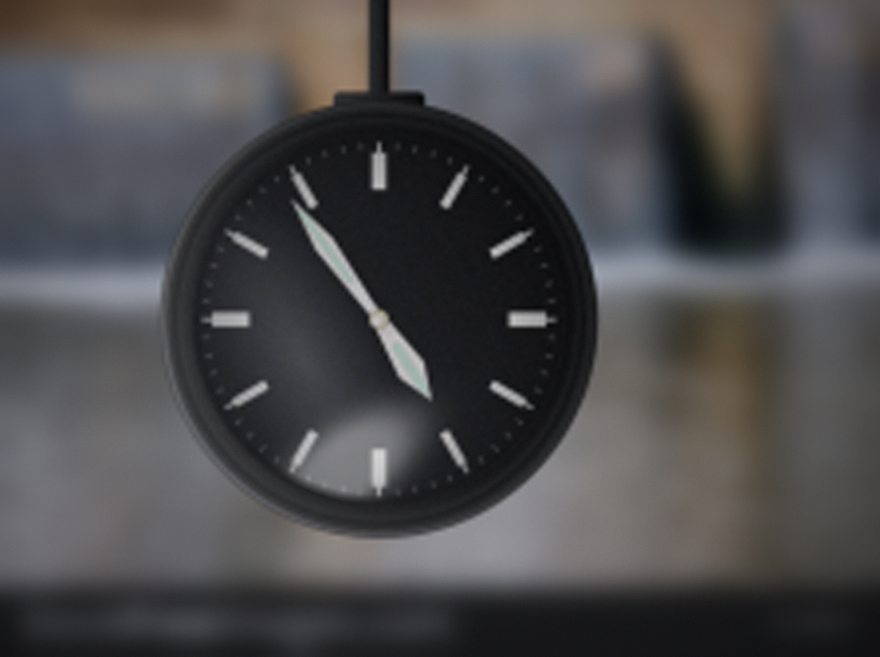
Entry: 4:54
